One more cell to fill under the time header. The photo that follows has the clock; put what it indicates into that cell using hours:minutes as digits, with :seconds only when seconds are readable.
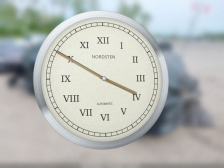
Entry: 3:50
